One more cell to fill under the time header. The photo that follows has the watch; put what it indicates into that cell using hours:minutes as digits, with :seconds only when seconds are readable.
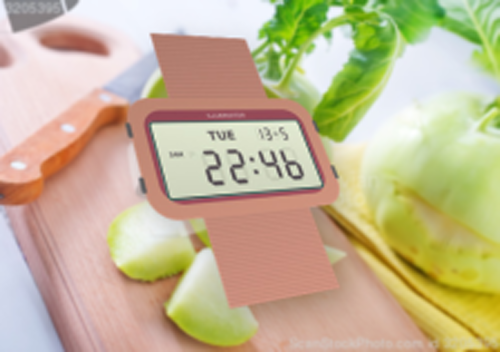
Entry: 22:46
